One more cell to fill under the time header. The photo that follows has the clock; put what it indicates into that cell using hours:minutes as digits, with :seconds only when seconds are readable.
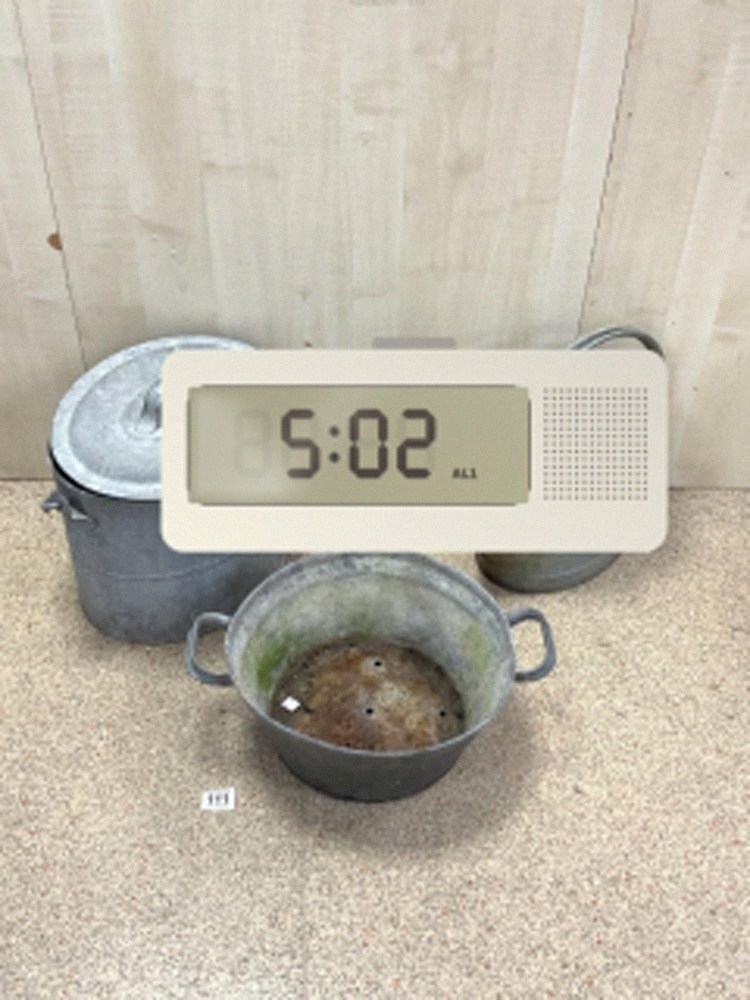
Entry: 5:02
